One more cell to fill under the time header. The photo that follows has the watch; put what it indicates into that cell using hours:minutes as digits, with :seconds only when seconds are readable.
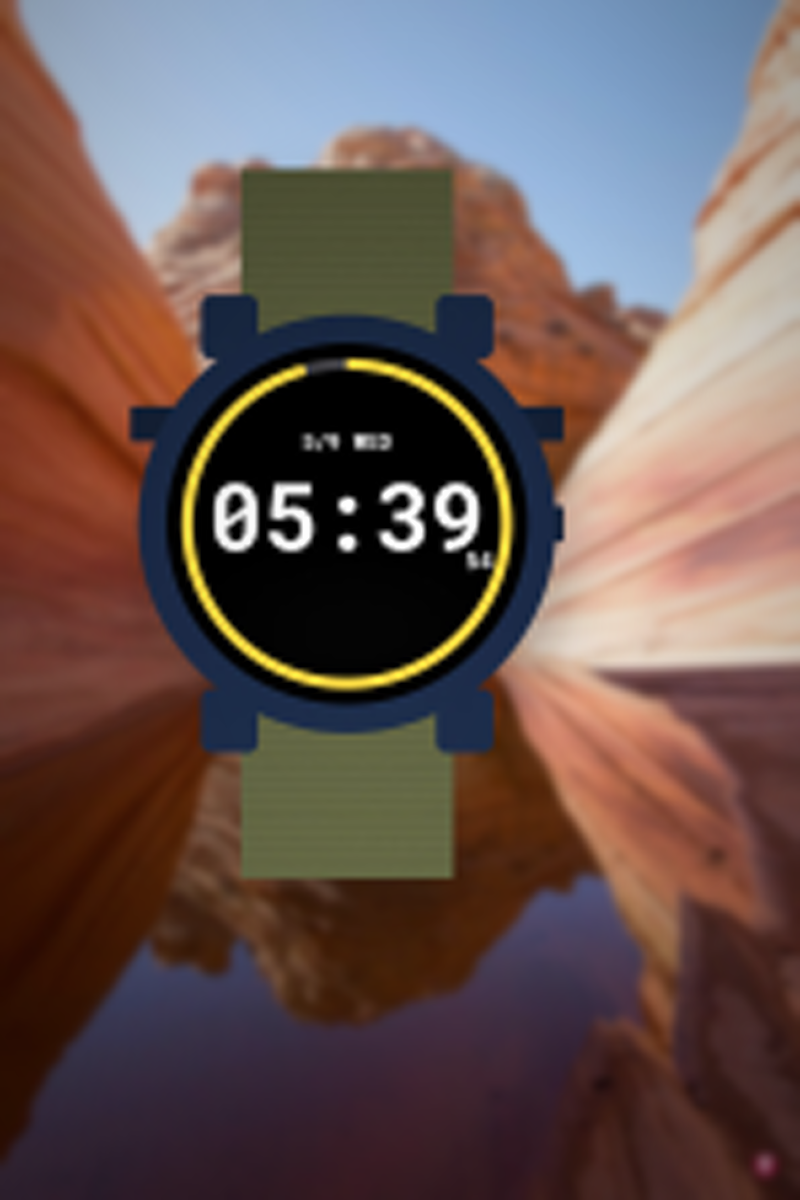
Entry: 5:39
